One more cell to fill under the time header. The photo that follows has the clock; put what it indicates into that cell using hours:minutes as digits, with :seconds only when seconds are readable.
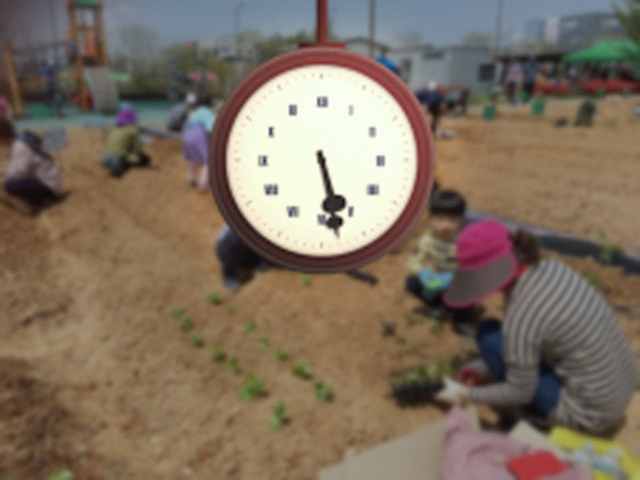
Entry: 5:28
